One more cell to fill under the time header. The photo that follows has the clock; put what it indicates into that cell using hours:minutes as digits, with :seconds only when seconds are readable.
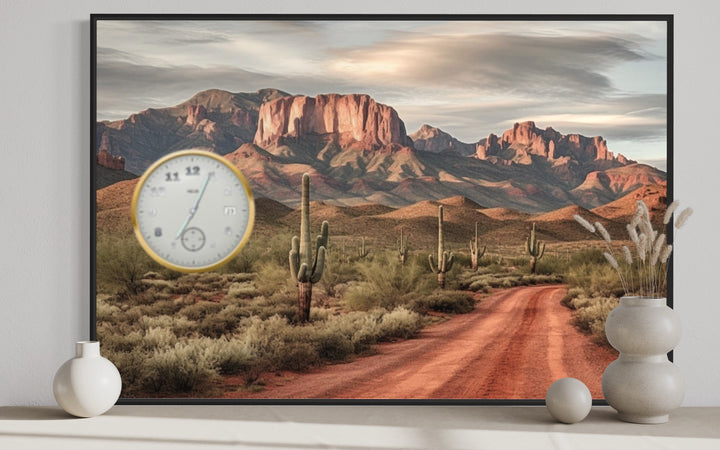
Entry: 7:04
